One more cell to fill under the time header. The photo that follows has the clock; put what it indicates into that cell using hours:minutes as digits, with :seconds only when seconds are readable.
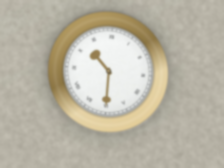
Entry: 10:30
